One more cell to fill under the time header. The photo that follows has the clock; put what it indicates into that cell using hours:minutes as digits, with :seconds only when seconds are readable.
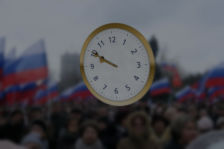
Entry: 9:50
